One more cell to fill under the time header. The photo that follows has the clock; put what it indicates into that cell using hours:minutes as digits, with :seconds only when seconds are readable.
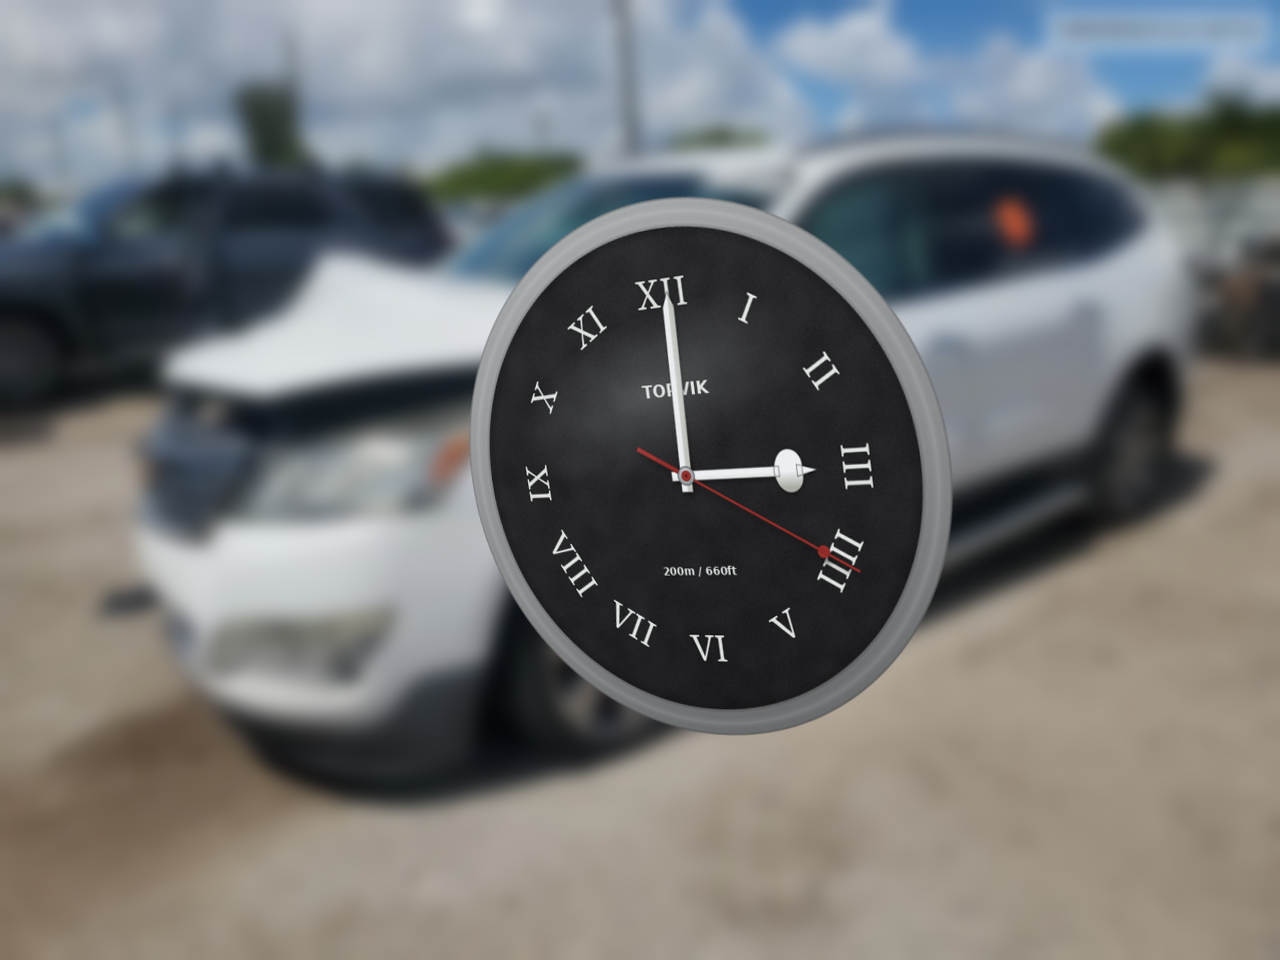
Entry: 3:00:20
